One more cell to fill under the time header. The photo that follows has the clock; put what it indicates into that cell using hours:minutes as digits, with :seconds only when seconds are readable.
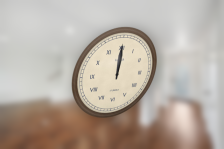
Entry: 12:00
